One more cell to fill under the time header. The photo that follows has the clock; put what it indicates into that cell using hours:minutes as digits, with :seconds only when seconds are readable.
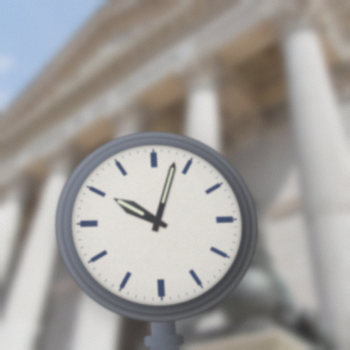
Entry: 10:03
